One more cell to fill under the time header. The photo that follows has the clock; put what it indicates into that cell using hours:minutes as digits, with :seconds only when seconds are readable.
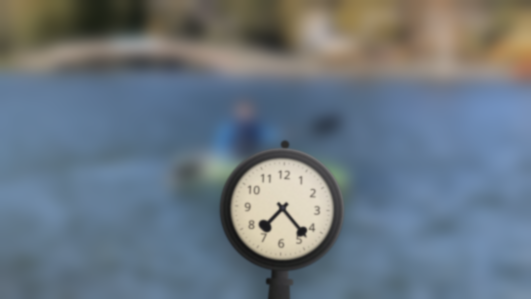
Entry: 7:23
